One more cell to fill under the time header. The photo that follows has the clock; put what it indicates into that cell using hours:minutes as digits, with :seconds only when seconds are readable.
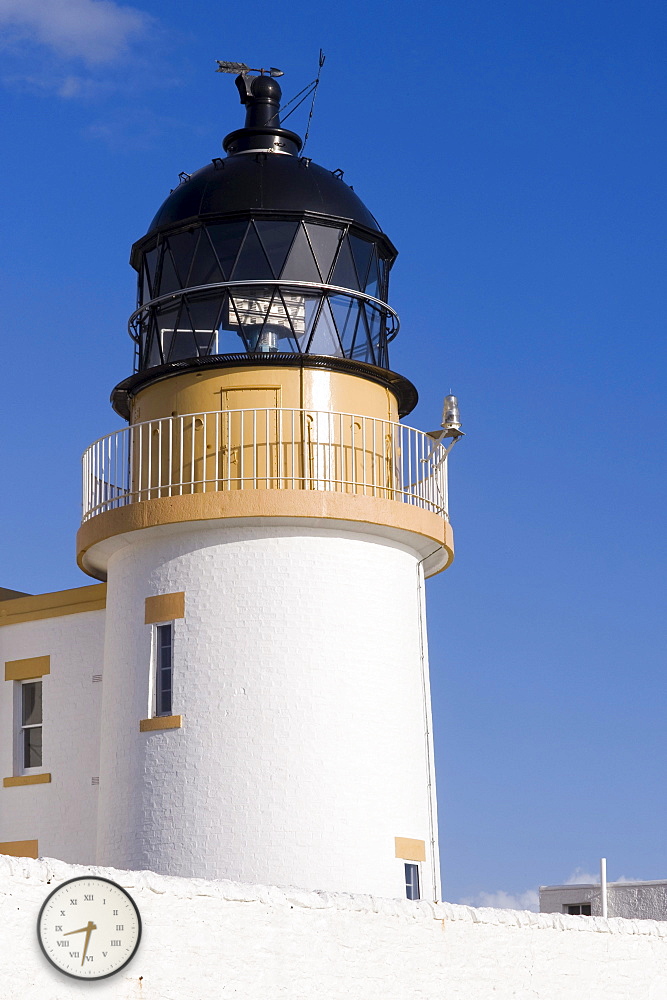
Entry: 8:32
